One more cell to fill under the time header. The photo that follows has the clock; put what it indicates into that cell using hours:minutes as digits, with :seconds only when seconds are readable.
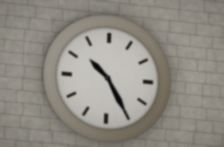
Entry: 10:25
